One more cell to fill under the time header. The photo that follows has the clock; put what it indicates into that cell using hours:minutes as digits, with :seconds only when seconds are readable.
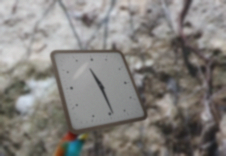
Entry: 11:29
